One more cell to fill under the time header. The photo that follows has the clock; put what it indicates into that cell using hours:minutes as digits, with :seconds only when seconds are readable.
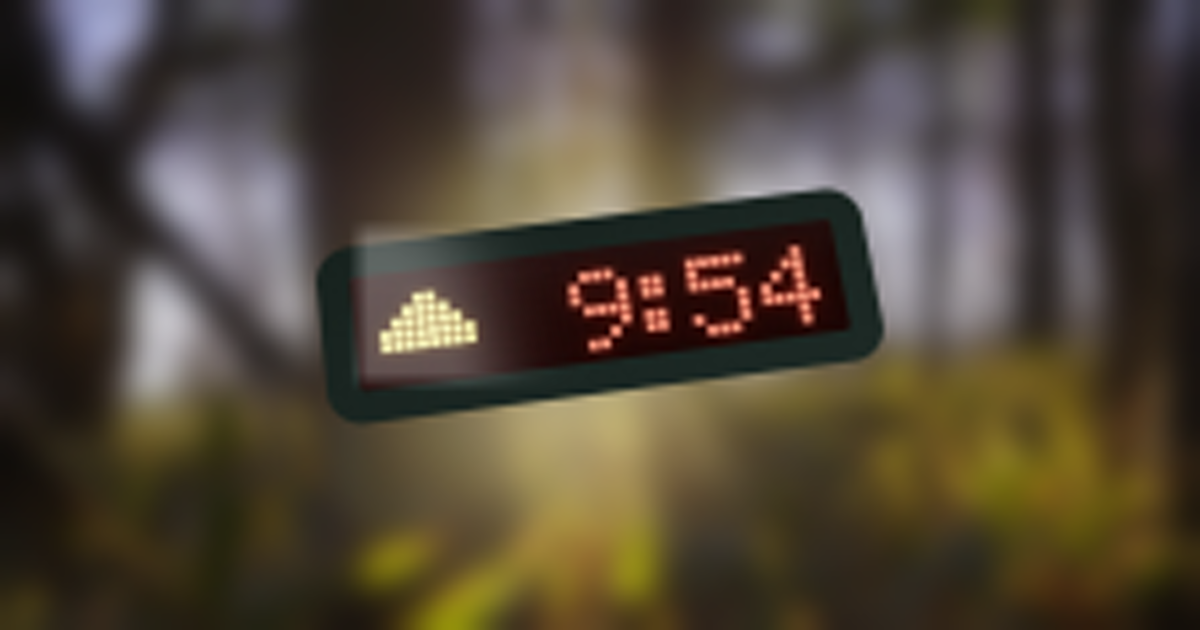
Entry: 9:54
